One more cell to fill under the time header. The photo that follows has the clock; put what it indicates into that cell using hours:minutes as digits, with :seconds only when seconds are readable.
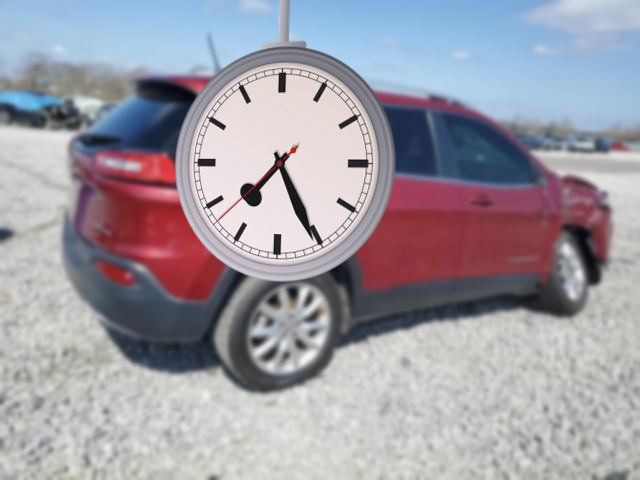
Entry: 7:25:38
